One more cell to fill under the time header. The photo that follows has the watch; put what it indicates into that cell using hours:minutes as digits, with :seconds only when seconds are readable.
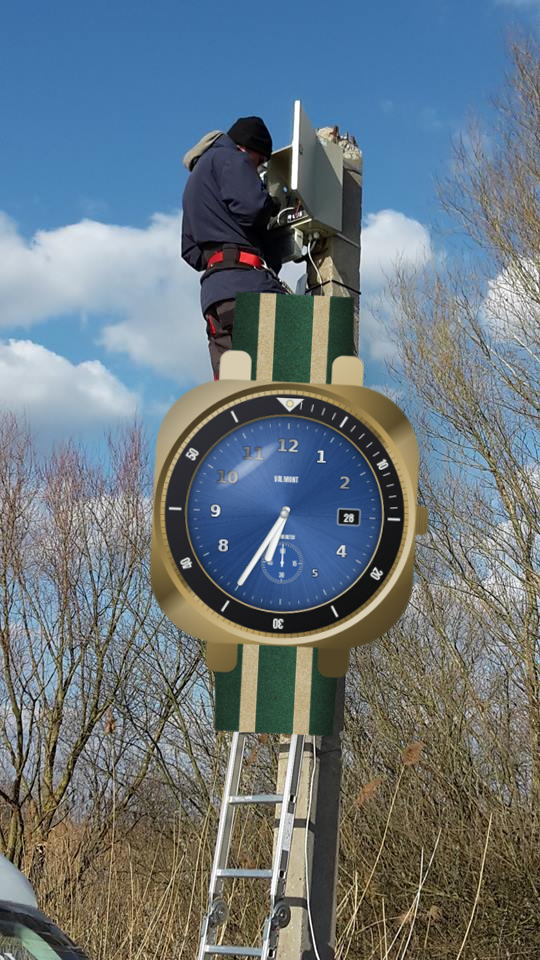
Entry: 6:35
